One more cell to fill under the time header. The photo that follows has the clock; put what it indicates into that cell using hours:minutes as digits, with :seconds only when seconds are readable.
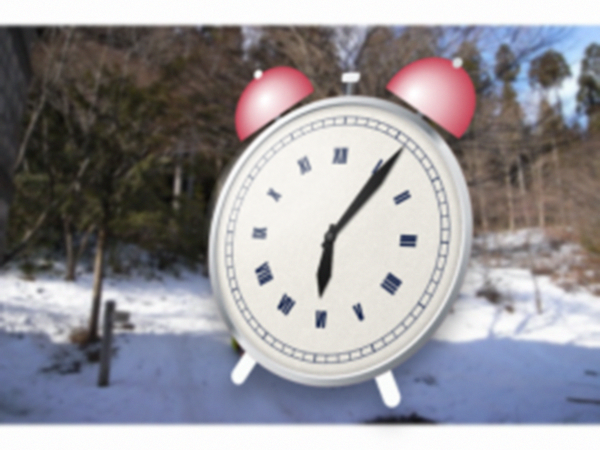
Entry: 6:06
